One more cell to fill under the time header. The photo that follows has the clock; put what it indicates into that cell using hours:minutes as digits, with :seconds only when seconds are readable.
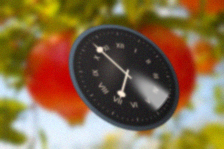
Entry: 6:53
